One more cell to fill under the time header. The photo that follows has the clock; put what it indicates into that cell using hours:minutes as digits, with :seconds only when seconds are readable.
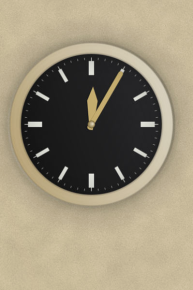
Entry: 12:05
